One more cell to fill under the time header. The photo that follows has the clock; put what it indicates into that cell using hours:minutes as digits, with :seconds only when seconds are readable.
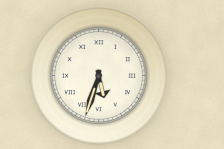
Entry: 5:33
